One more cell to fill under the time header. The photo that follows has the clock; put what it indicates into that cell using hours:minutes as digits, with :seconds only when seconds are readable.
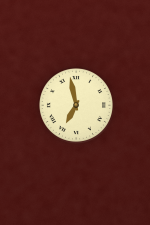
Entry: 6:58
